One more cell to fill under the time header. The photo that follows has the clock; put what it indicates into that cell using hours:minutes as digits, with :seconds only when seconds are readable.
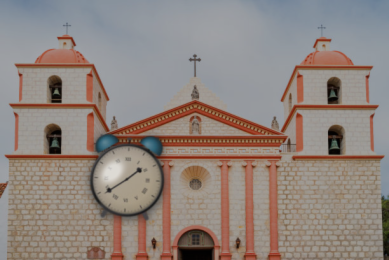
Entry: 1:39
